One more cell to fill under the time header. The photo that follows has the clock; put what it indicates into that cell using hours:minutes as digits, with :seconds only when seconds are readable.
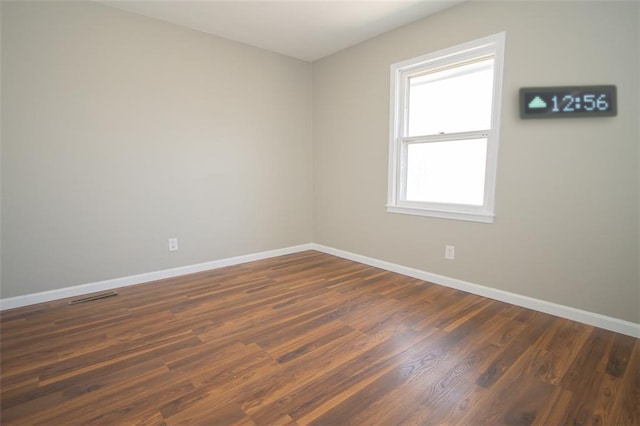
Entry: 12:56
